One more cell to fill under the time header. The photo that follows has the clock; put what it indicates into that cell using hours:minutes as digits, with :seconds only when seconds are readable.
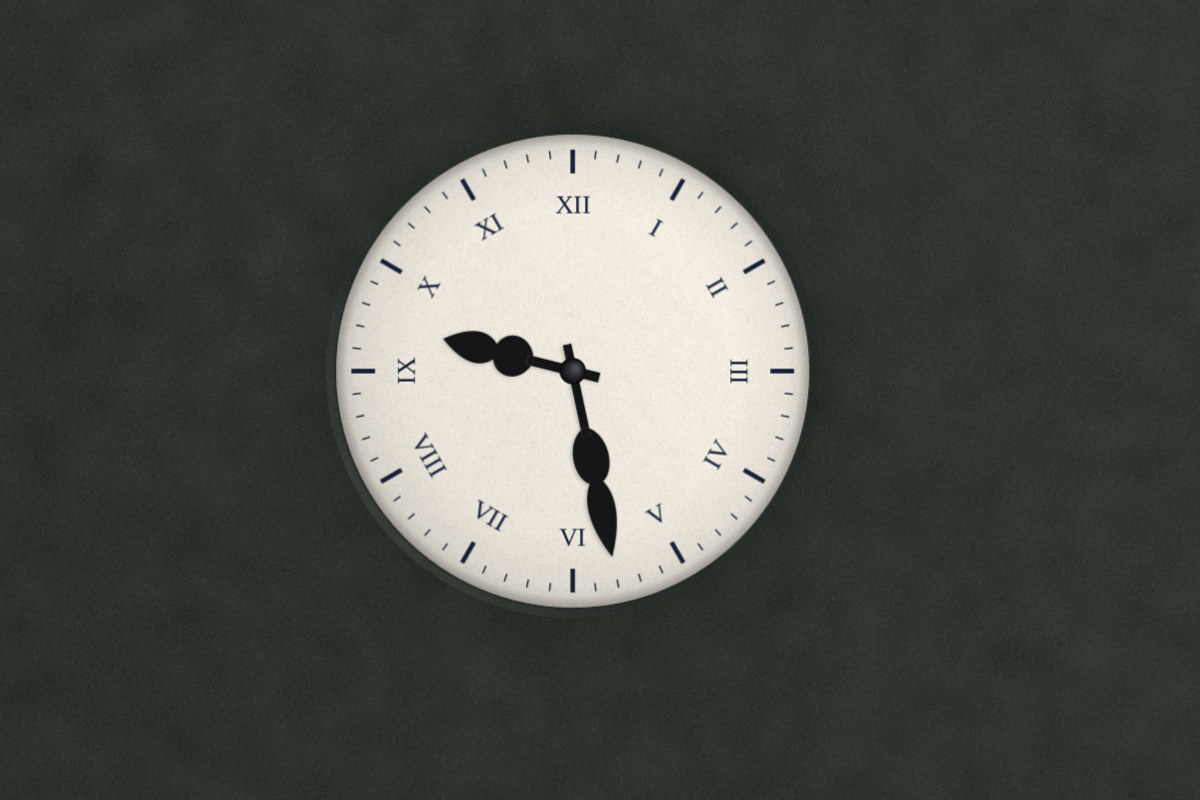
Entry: 9:28
